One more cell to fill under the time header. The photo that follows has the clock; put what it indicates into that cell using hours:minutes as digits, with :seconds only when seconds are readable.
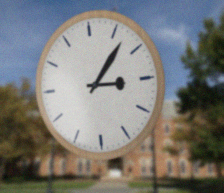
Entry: 3:07
